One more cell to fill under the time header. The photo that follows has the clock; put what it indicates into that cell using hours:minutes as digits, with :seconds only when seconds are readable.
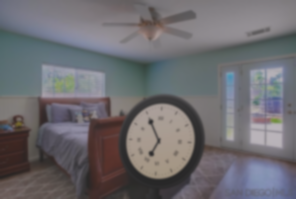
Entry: 6:55
